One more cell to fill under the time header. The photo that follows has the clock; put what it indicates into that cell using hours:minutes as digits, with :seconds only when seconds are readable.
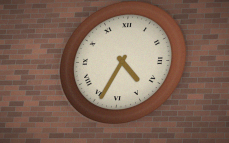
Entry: 4:34
